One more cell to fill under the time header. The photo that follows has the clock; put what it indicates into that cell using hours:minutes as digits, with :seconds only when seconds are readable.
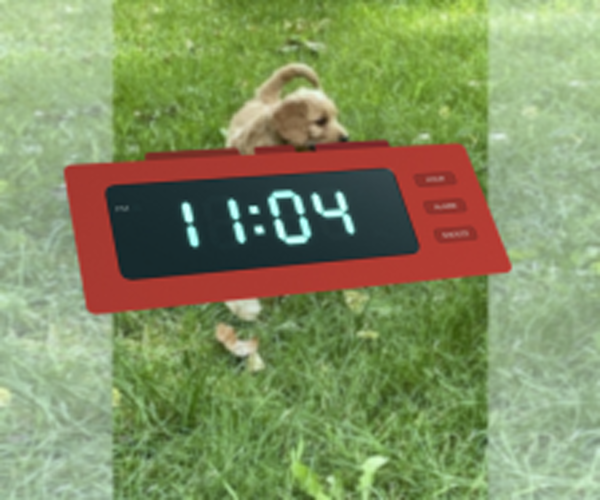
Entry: 11:04
